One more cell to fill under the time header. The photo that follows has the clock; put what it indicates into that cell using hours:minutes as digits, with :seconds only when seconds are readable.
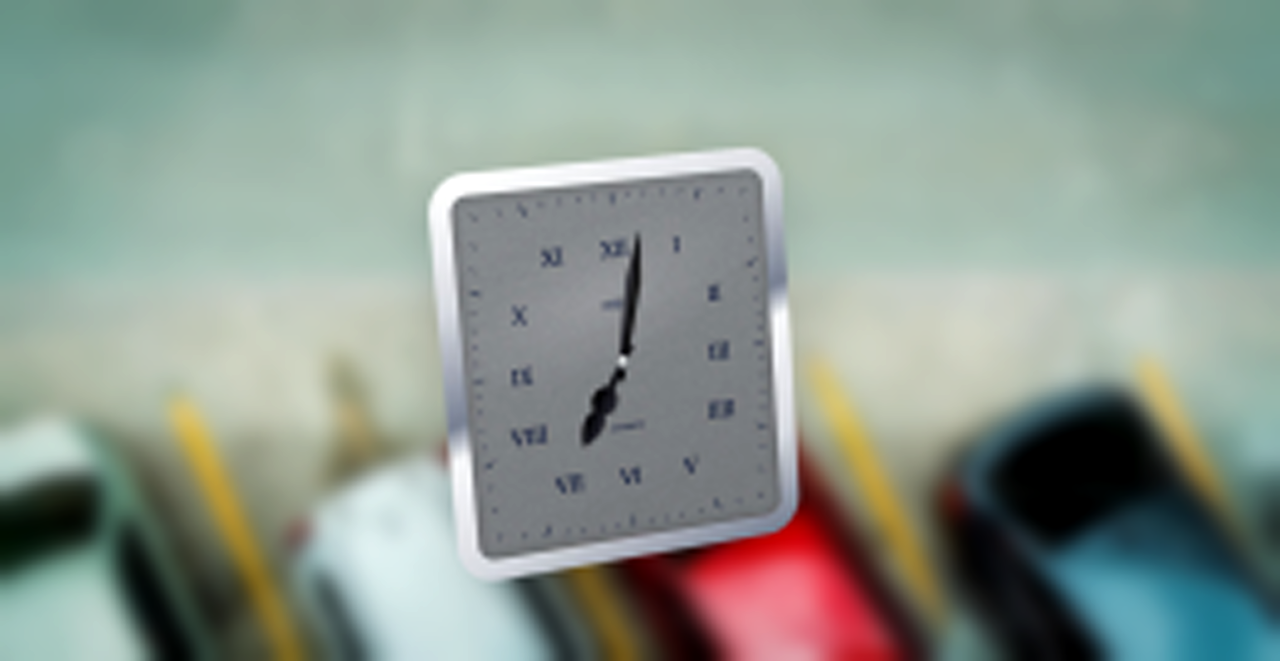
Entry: 7:02
